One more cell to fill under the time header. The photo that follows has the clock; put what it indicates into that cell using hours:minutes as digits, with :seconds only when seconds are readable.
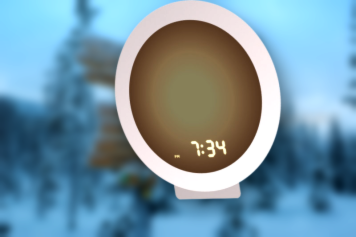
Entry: 7:34
